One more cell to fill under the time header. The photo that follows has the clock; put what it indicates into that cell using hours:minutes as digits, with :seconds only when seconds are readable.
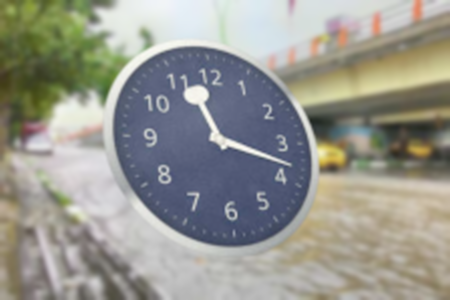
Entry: 11:18
